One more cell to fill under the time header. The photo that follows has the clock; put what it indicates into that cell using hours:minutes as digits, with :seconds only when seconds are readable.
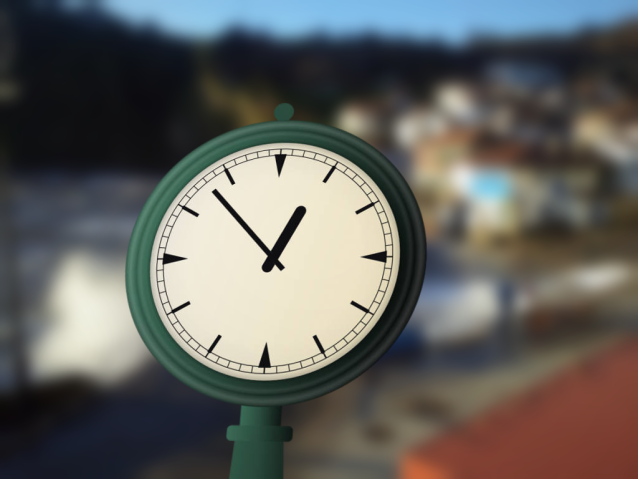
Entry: 12:53
